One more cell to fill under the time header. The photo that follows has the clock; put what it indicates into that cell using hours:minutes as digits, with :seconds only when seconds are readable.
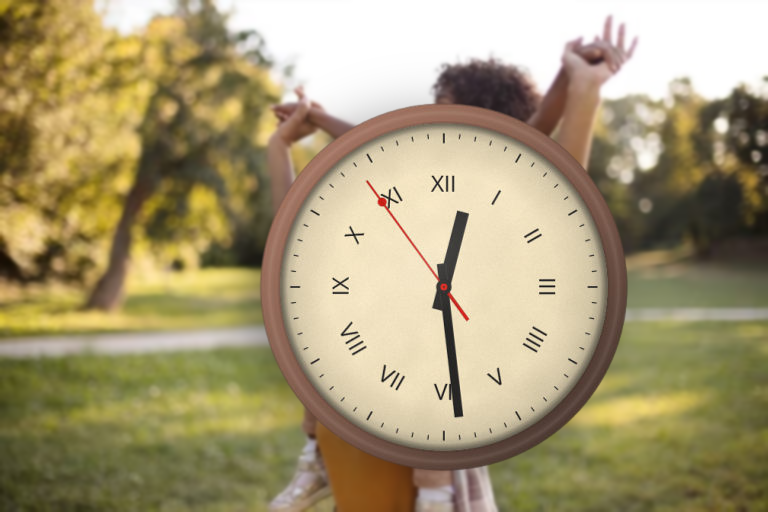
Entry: 12:28:54
